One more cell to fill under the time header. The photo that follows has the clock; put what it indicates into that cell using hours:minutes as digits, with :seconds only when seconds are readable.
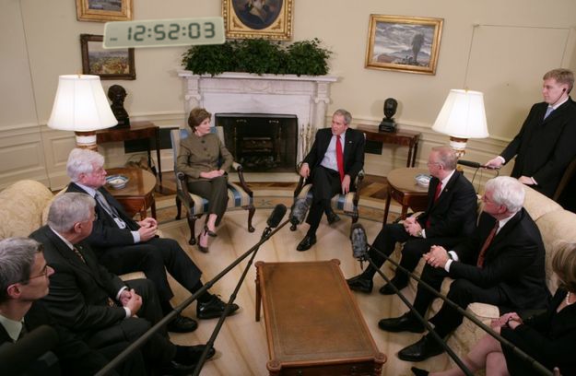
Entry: 12:52:03
